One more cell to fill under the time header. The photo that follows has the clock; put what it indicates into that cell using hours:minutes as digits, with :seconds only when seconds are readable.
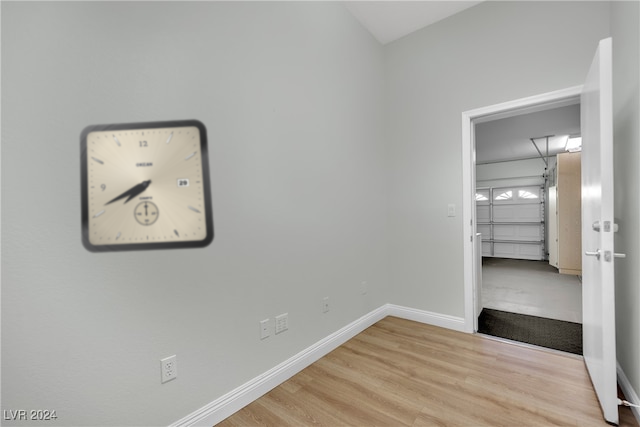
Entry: 7:41
